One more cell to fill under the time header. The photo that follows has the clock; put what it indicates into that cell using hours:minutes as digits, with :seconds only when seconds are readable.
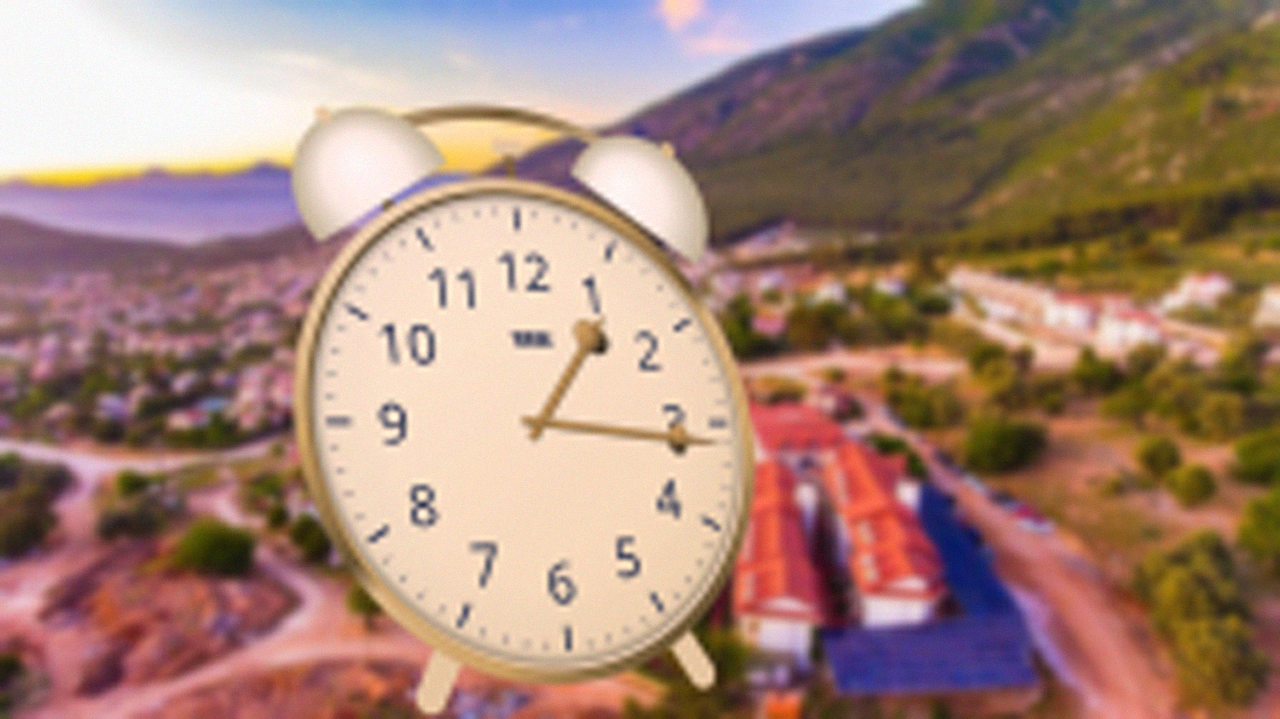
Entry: 1:16
